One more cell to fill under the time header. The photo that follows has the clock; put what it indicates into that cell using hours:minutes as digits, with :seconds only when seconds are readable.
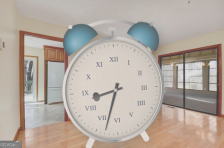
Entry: 8:33
